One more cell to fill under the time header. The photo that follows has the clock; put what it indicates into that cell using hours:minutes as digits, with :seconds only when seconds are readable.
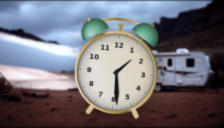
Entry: 1:29
